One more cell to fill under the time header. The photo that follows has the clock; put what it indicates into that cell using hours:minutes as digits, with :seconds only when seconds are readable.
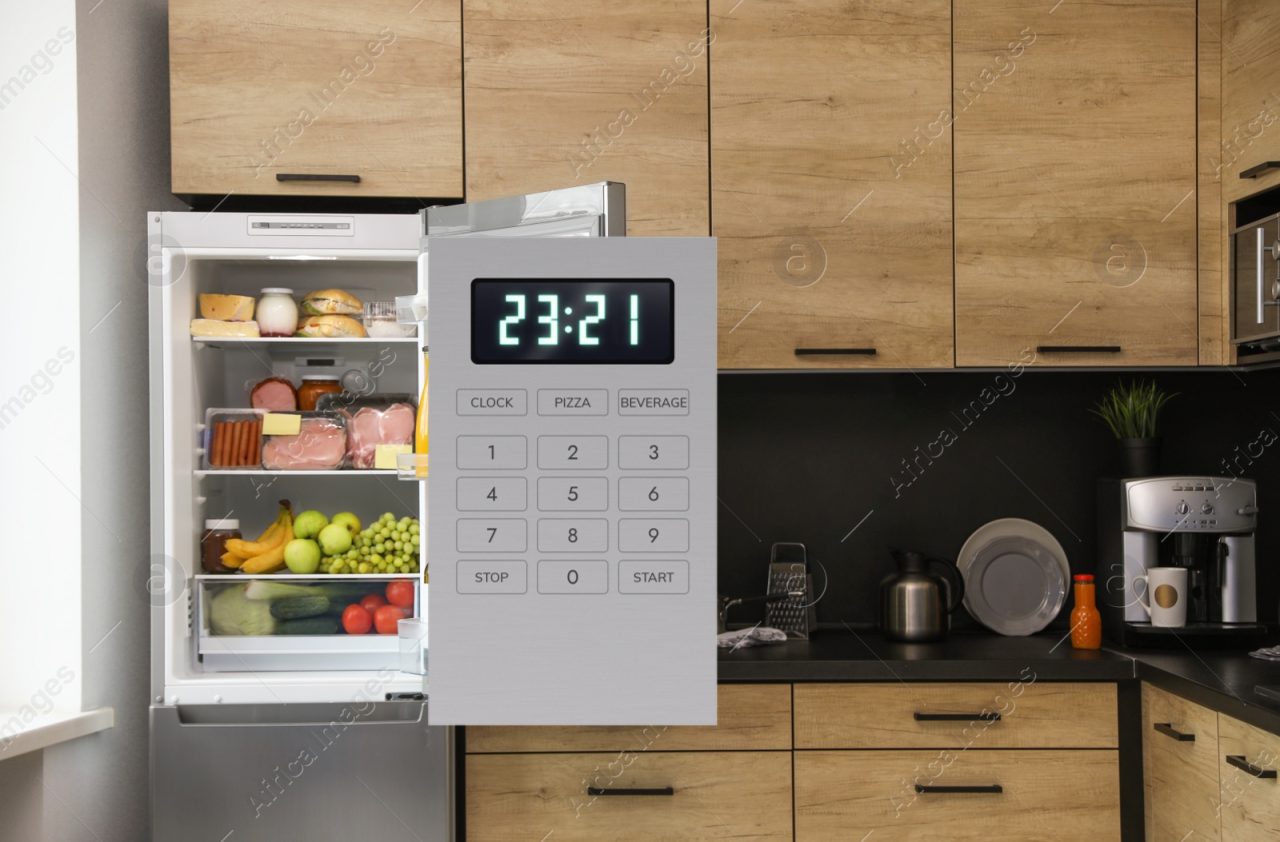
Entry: 23:21
